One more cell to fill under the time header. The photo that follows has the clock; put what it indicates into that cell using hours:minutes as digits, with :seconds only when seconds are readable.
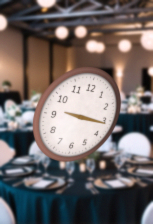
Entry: 9:16
